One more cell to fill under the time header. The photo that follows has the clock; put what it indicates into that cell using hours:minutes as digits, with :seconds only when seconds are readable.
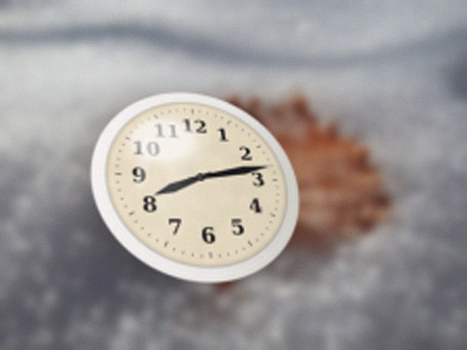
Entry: 8:13
